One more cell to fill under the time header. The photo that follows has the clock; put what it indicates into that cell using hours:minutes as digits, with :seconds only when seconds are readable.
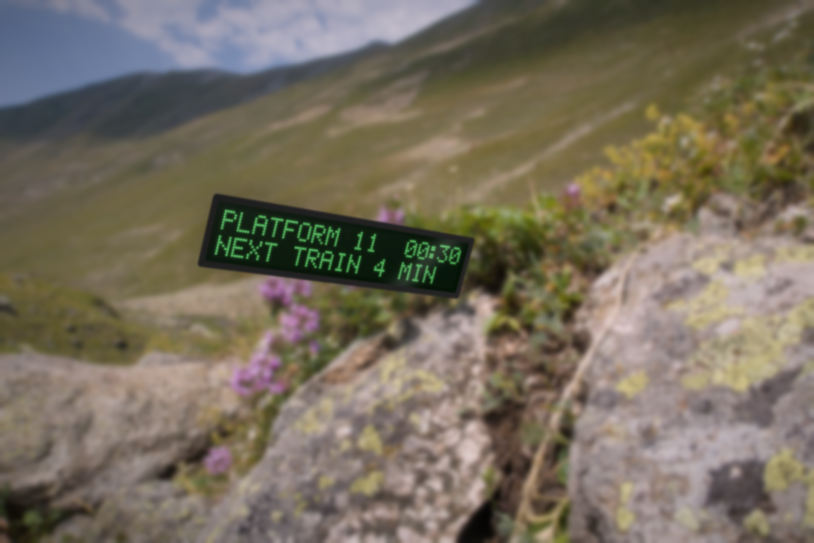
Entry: 0:30
